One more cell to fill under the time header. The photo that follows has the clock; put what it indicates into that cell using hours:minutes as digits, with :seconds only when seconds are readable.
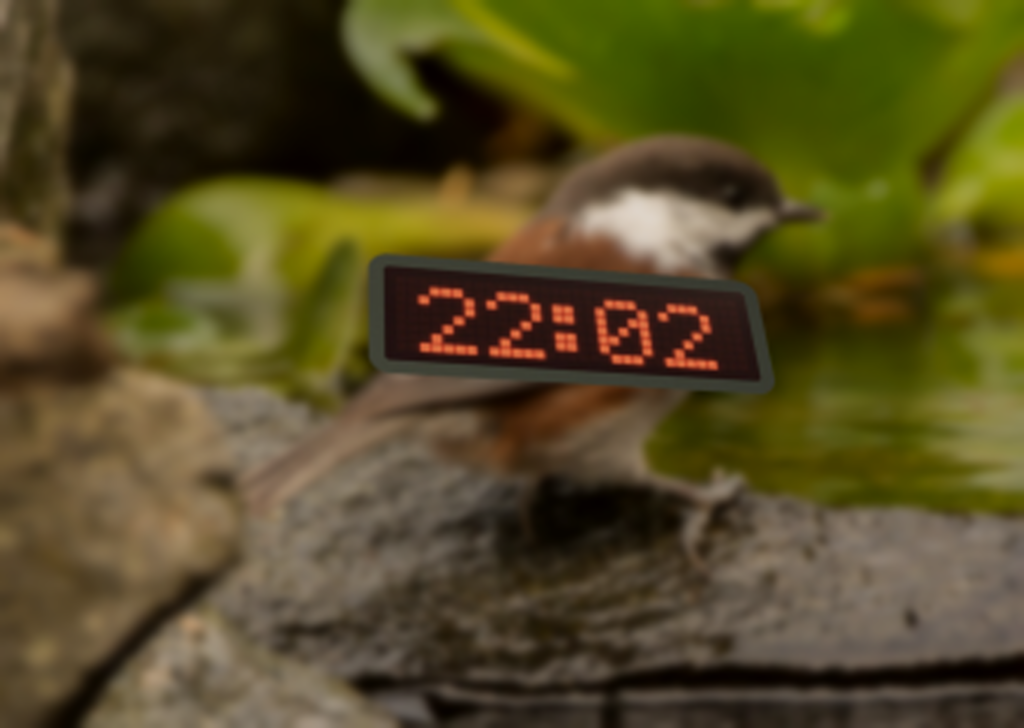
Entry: 22:02
